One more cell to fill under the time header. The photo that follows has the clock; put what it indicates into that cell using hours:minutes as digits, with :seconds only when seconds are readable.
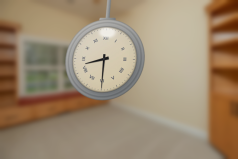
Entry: 8:30
